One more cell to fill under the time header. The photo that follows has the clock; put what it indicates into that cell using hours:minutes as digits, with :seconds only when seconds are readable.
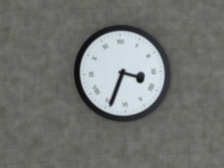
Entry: 3:34
